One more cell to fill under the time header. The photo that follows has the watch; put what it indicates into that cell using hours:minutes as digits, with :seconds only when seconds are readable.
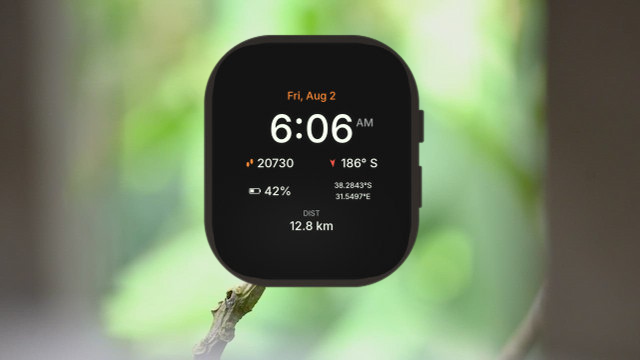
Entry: 6:06
